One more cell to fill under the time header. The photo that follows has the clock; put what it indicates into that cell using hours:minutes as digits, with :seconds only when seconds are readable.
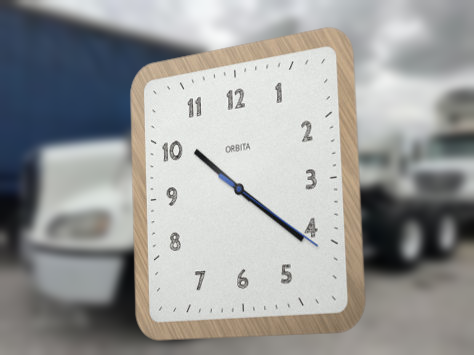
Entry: 10:21:21
